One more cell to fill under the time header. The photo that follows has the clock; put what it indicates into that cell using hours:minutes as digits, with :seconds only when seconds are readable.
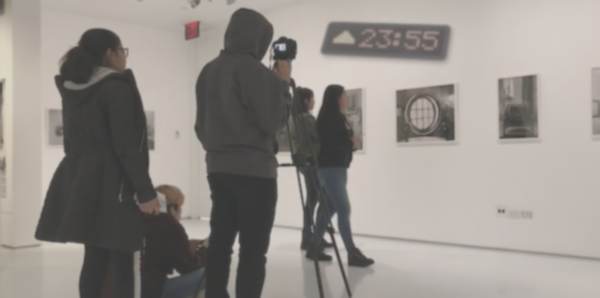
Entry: 23:55
